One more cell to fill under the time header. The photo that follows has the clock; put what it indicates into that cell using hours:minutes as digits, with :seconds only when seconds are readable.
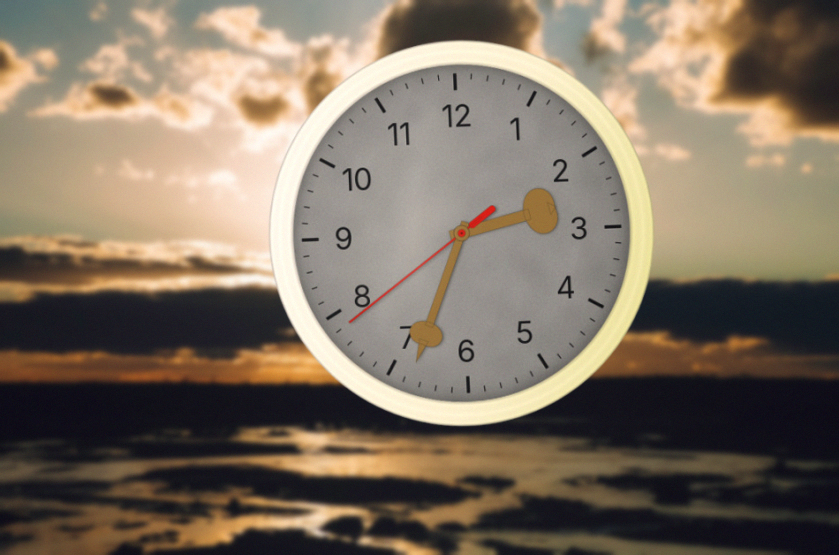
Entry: 2:33:39
